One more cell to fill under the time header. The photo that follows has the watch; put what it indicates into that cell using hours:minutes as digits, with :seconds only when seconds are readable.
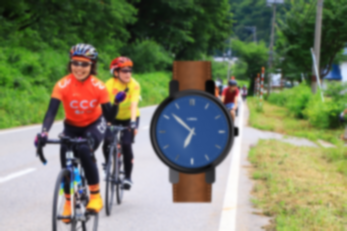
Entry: 6:52
